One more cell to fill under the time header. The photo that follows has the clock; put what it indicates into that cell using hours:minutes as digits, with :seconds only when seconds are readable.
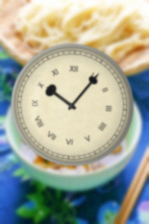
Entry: 10:06
